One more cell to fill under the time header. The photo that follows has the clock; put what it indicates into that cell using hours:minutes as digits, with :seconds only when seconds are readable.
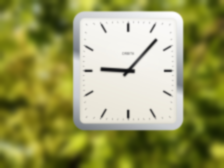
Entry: 9:07
